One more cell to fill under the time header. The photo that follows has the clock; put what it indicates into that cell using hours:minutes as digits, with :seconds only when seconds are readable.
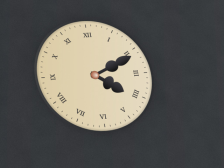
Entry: 4:11
